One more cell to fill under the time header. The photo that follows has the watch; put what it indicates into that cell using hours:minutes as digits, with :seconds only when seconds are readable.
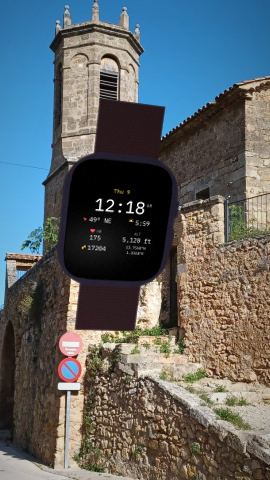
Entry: 12:18
